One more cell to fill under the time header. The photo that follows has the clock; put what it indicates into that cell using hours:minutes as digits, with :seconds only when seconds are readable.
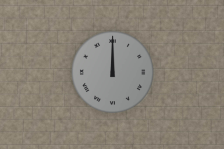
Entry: 12:00
